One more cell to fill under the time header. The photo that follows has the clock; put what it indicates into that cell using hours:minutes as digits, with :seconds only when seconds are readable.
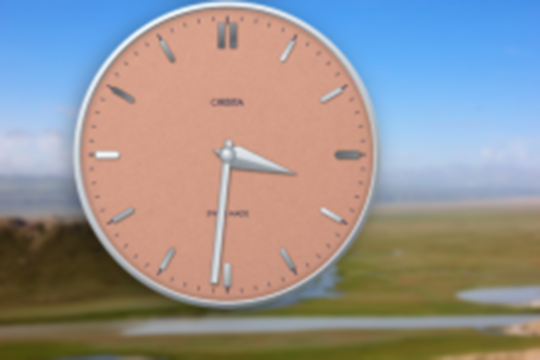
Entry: 3:31
